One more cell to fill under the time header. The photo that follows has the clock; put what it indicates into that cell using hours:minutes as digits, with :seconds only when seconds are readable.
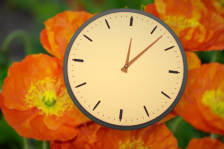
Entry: 12:07
